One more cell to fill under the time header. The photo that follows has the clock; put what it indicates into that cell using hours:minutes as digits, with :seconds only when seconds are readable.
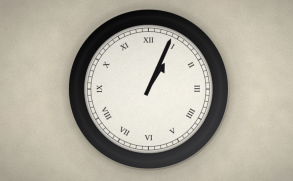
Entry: 1:04
